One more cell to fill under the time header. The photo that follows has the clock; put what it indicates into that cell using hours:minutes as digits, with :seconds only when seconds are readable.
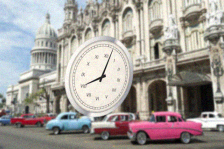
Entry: 8:02
